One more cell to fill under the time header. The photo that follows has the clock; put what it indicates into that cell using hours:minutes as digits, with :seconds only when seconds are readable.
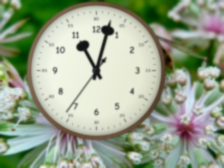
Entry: 11:02:36
